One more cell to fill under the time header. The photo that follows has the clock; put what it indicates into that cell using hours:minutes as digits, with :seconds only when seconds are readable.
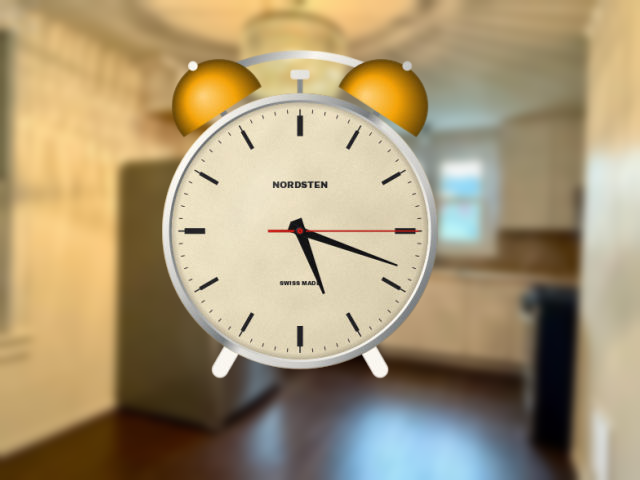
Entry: 5:18:15
